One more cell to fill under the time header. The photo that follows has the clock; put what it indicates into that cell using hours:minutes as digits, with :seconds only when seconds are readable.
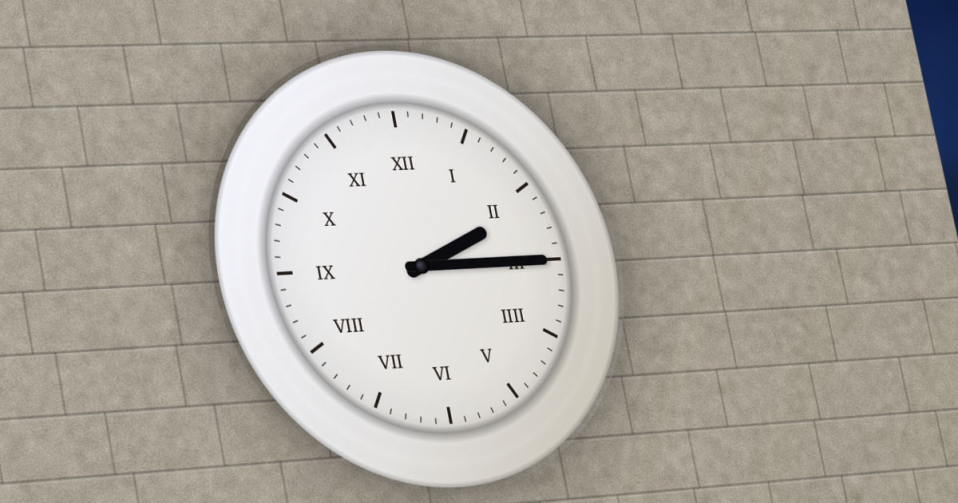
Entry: 2:15
